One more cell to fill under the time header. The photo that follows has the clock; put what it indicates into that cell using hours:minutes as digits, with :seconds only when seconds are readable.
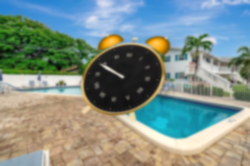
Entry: 9:49
